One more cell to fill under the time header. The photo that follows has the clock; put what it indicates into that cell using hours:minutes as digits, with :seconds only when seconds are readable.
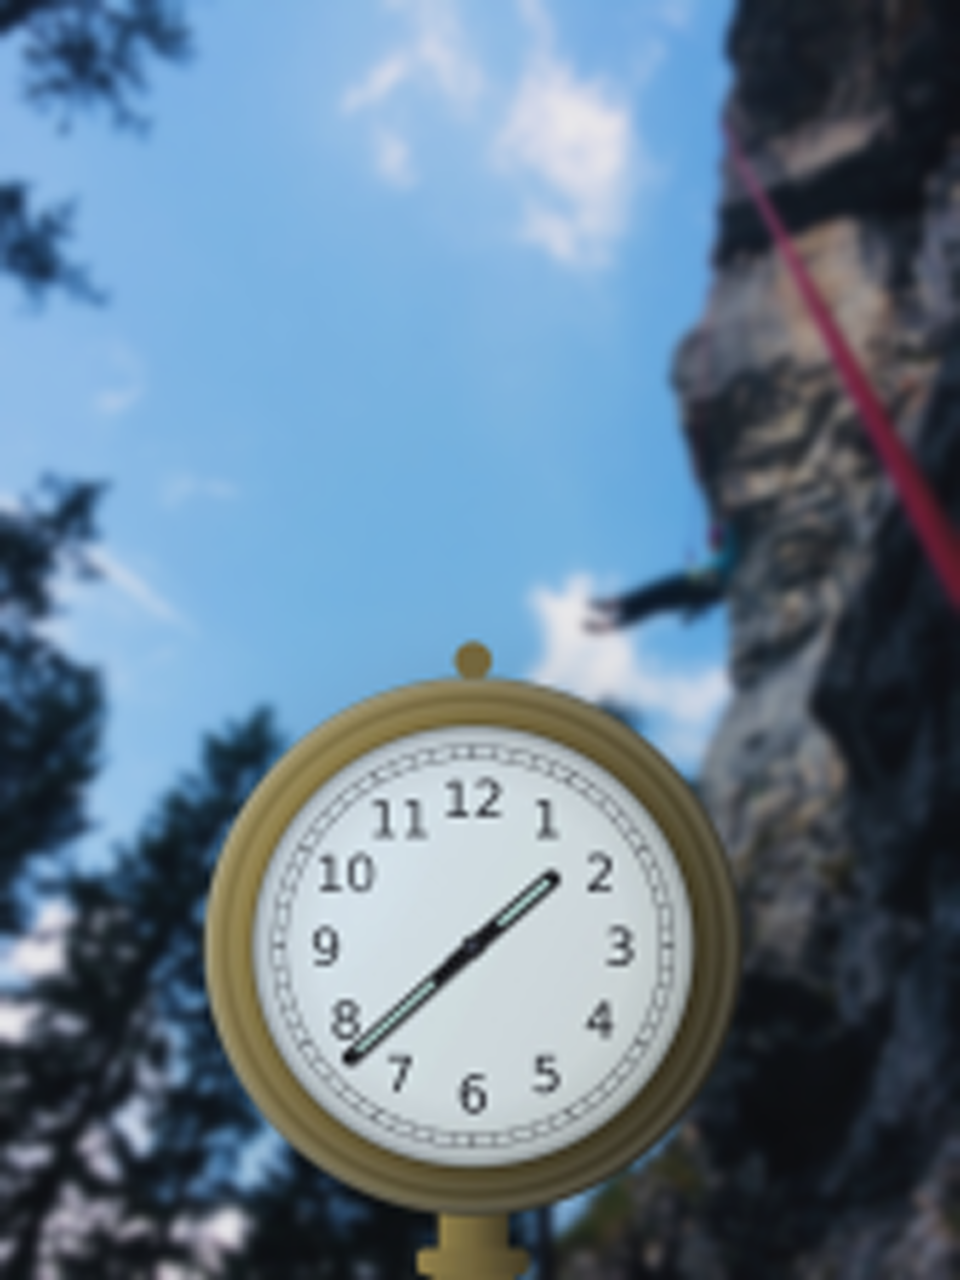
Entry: 1:38
